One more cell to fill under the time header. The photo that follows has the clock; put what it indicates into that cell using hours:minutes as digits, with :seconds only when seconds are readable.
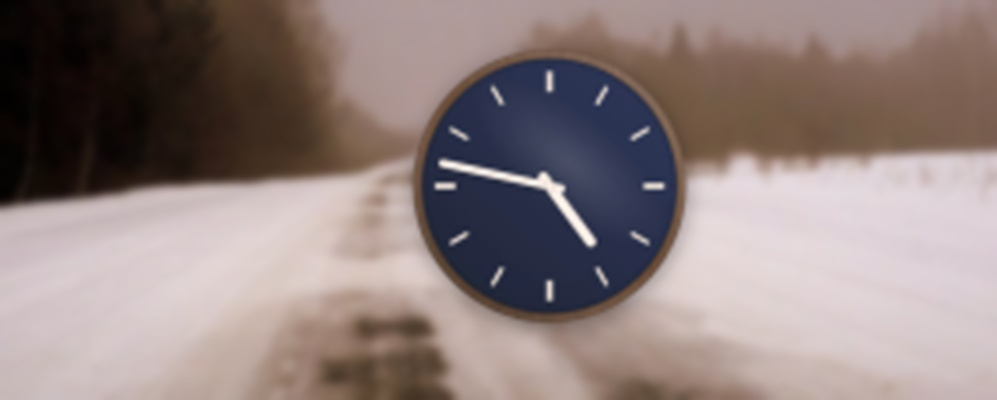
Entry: 4:47
